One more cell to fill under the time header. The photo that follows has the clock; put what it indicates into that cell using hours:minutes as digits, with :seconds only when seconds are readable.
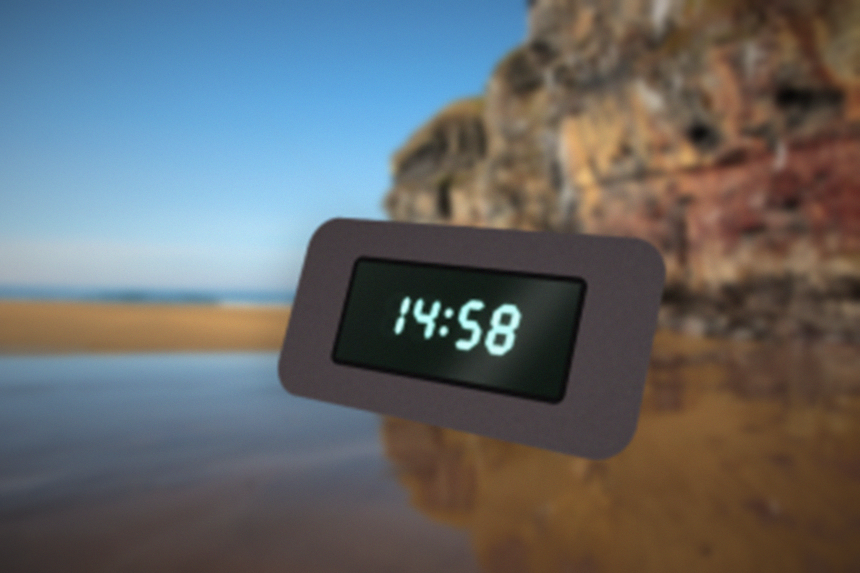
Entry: 14:58
